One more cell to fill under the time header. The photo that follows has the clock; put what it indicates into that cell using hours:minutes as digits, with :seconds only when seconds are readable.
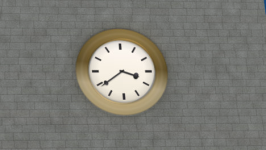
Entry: 3:39
